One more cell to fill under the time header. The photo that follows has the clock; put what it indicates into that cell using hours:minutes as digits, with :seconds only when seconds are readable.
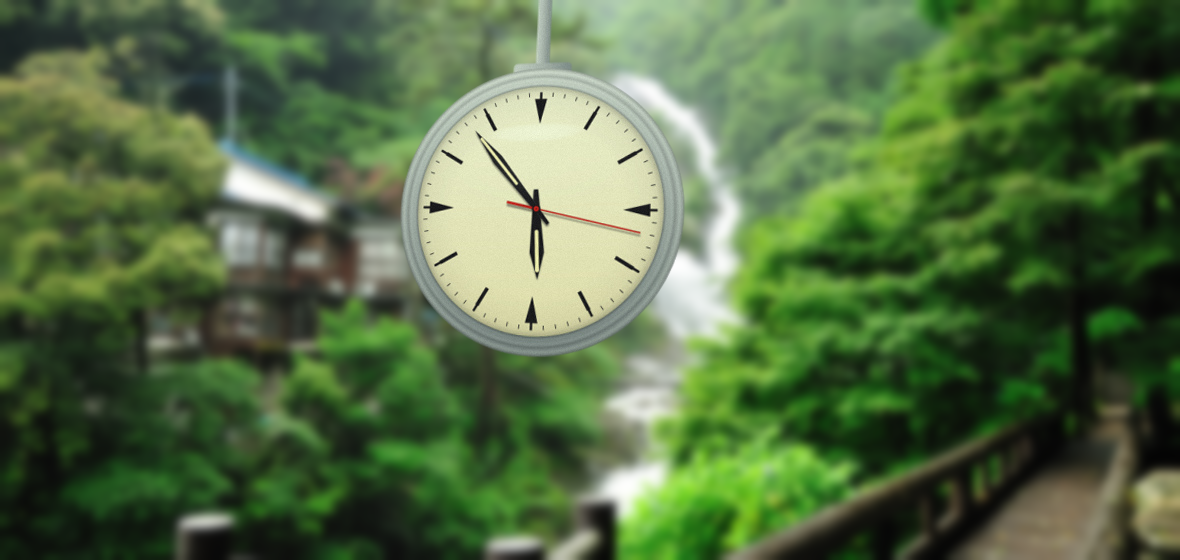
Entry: 5:53:17
